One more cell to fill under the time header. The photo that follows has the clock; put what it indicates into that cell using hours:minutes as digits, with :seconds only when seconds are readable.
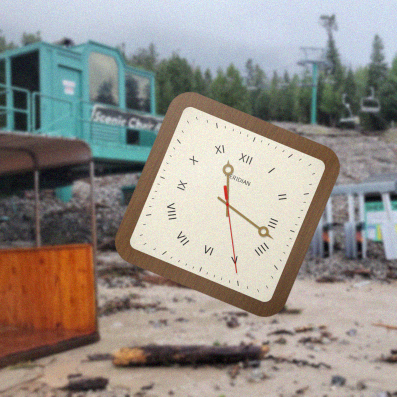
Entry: 11:17:25
